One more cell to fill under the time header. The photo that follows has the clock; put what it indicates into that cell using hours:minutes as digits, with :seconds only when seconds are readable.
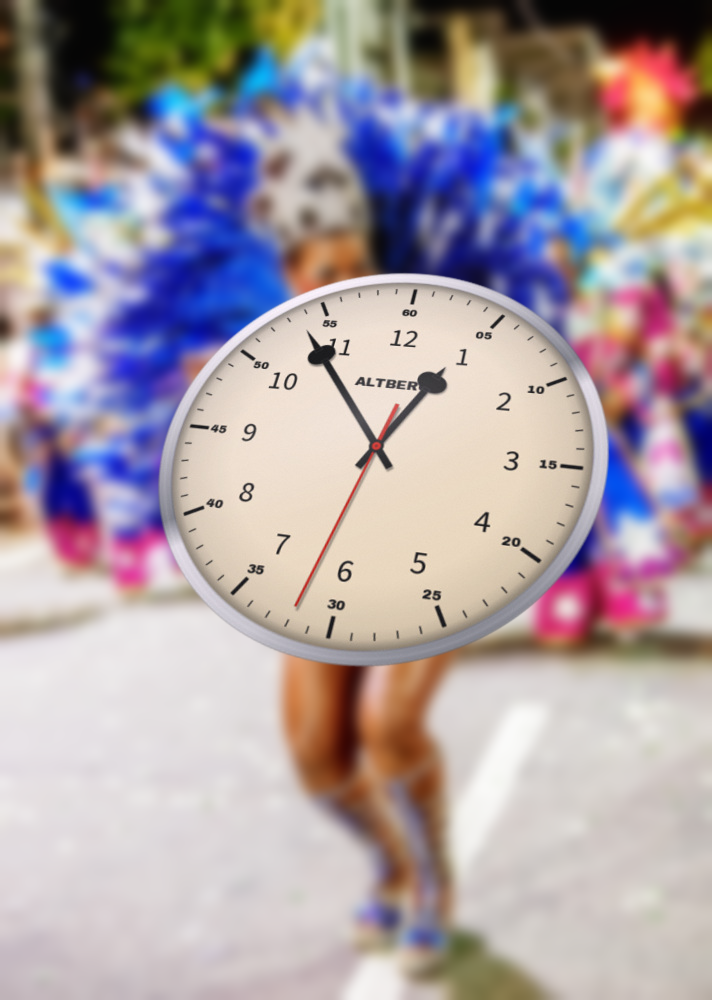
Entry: 12:53:32
